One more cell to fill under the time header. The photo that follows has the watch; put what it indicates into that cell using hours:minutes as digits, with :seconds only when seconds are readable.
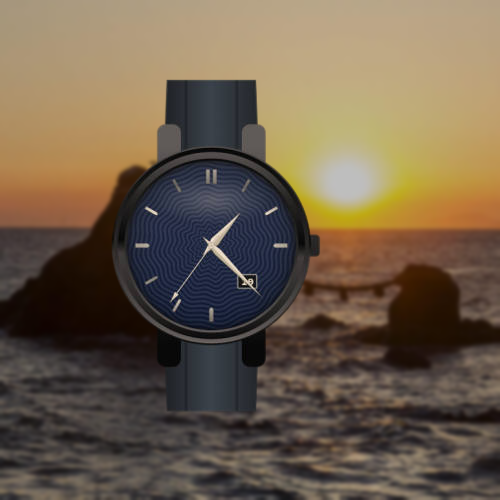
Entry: 1:22:36
